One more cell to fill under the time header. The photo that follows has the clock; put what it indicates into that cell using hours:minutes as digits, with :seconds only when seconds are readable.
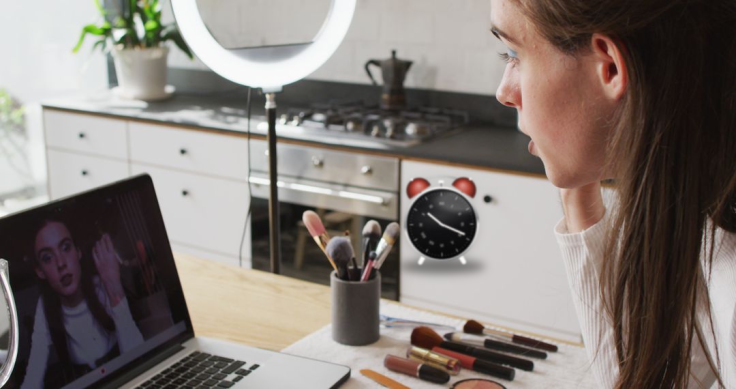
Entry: 10:19
